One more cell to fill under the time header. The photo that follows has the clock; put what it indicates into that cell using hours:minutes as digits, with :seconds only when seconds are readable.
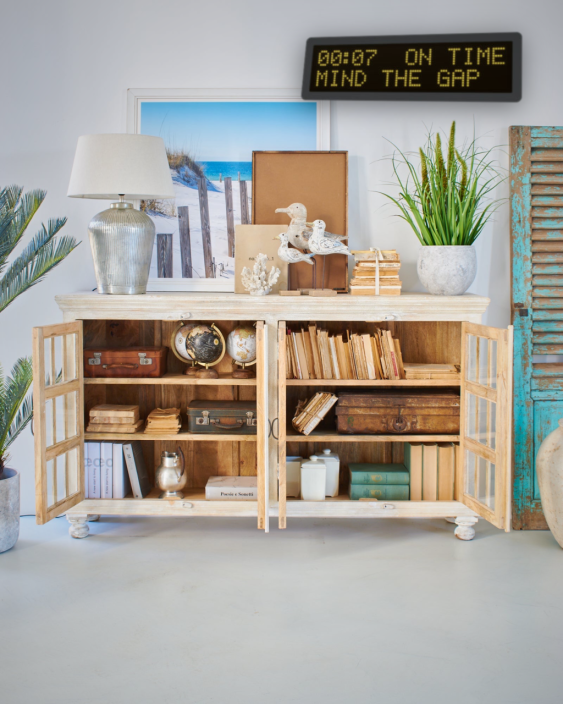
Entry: 0:07
